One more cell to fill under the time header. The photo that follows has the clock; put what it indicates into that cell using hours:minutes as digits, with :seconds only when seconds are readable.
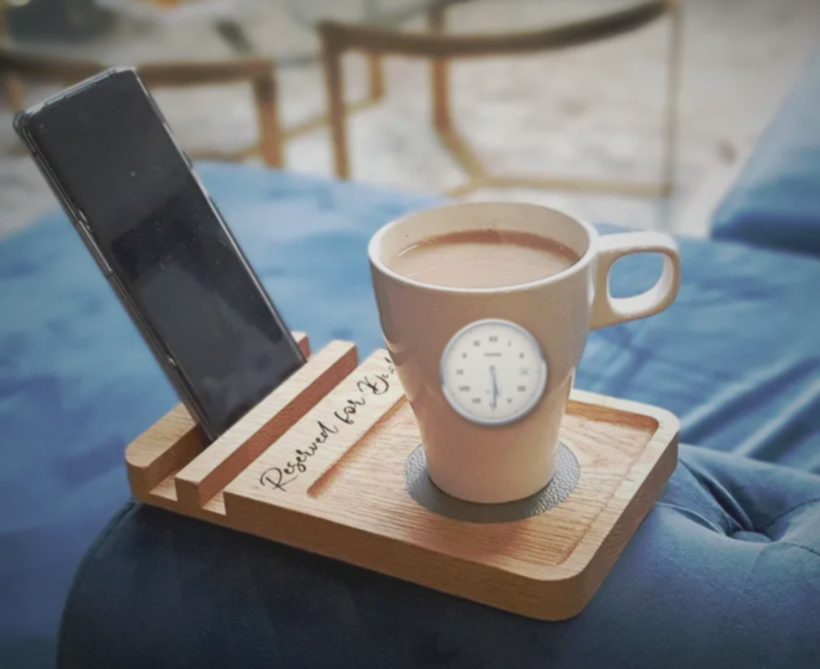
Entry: 5:30
